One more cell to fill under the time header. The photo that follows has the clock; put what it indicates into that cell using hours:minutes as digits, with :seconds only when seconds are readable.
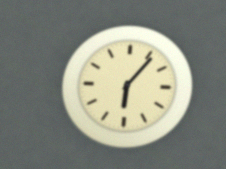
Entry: 6:06
